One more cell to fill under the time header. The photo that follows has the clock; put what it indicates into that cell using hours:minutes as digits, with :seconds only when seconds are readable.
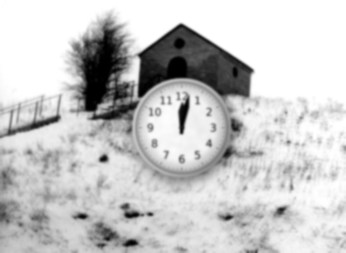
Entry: 12:02
